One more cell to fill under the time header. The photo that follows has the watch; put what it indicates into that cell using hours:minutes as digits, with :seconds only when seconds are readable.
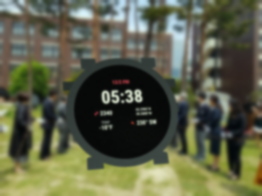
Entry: 5:38
